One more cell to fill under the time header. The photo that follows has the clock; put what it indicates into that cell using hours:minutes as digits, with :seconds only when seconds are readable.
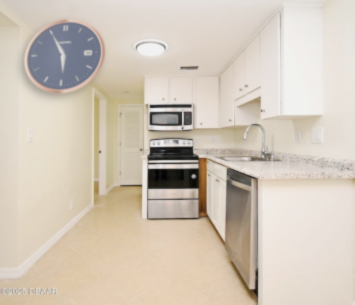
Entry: 5:55
